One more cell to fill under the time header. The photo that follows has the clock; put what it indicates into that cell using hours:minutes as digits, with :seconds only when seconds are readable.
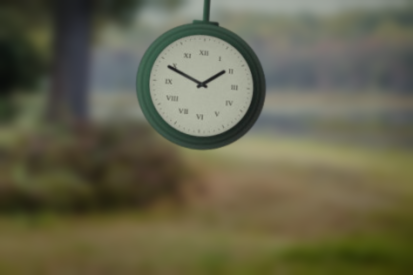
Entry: 1:49
